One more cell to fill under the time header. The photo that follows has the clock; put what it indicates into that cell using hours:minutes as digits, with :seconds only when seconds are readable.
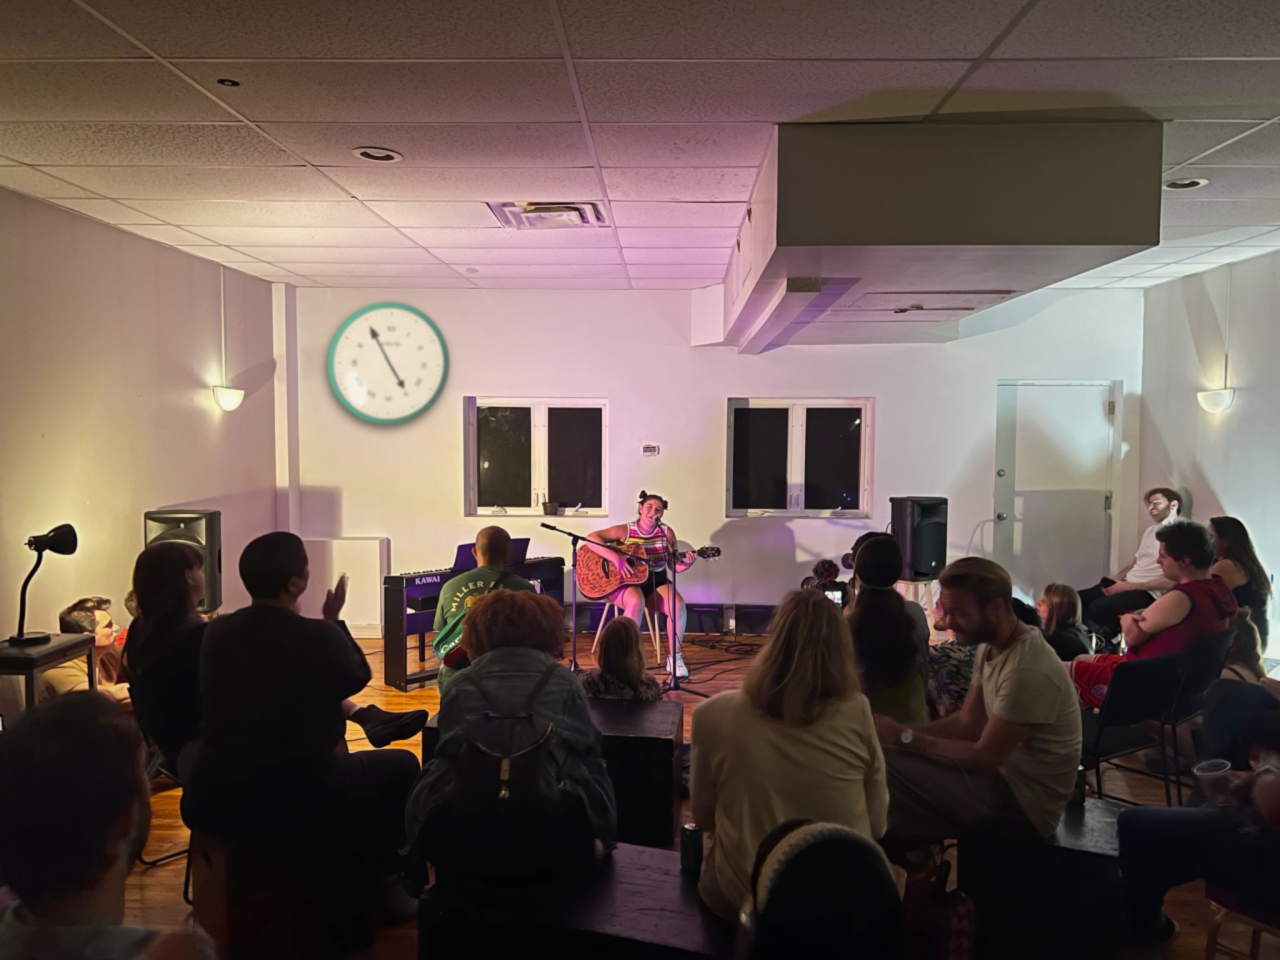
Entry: 4:55
